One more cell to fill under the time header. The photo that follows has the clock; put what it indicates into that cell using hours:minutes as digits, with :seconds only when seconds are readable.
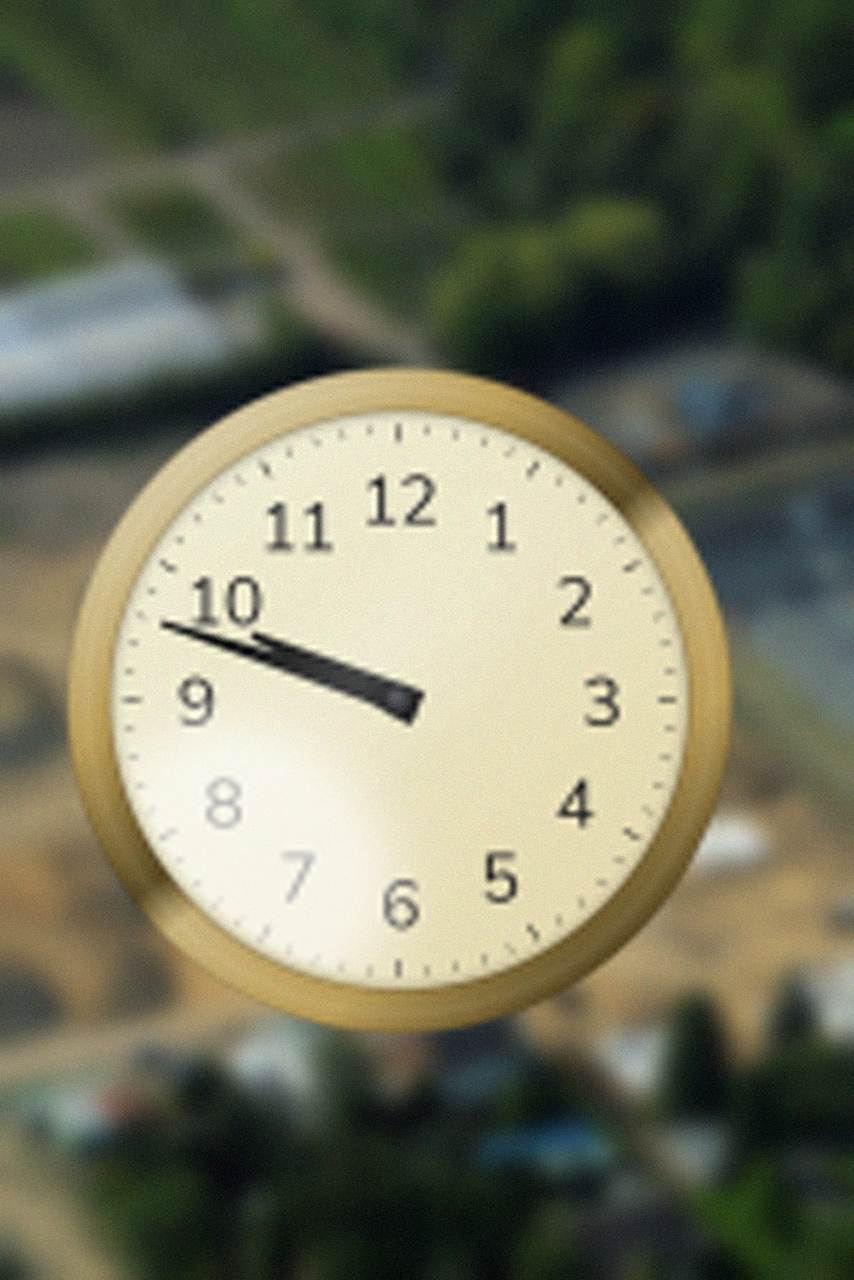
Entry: 9:48
